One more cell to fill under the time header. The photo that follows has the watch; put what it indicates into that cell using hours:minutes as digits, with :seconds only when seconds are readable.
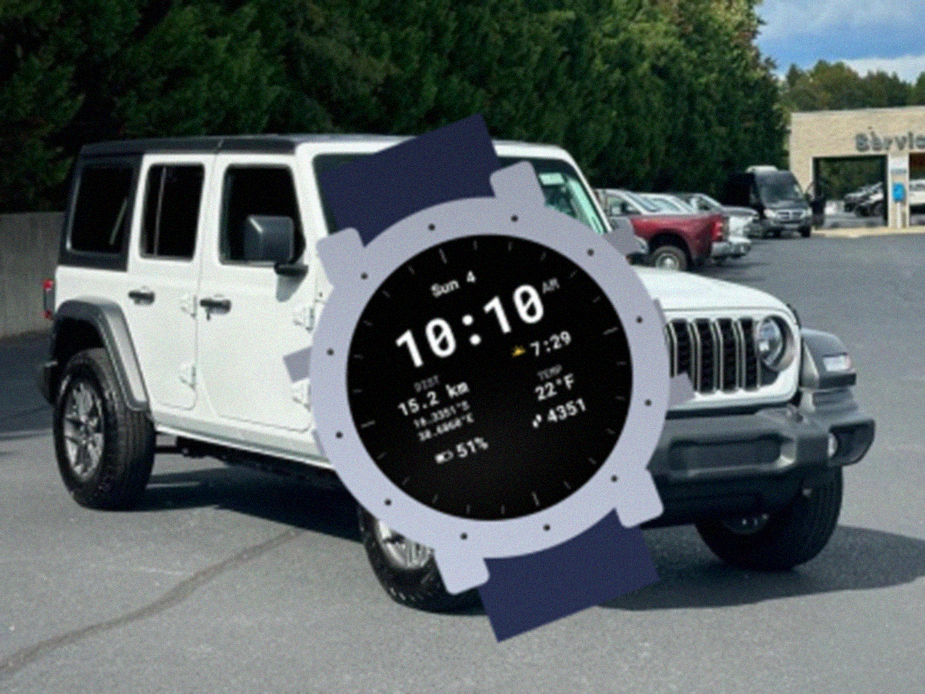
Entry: 10:10
